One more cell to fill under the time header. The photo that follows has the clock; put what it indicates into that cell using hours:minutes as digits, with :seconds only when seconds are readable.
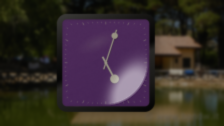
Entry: 5:03
